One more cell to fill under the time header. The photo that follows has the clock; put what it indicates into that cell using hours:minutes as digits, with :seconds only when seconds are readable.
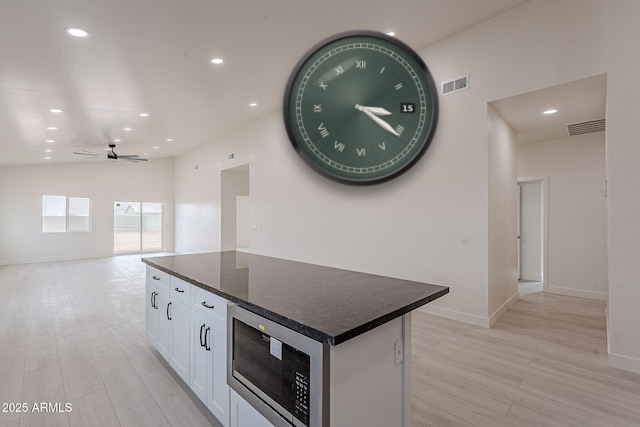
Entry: 3:21
